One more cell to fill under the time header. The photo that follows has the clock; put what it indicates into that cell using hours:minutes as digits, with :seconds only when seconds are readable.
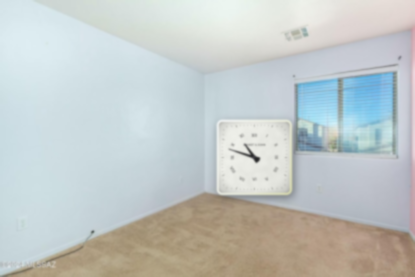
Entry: 10:48
